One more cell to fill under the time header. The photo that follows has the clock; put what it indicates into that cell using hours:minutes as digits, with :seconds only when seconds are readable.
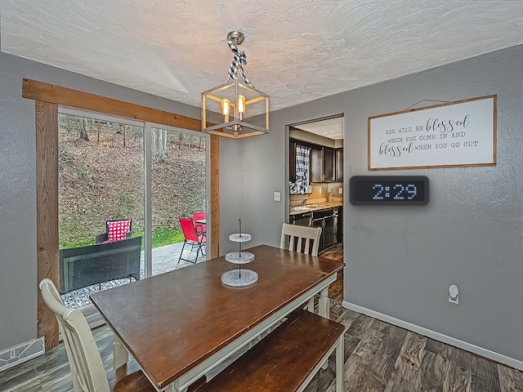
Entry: 2:29
